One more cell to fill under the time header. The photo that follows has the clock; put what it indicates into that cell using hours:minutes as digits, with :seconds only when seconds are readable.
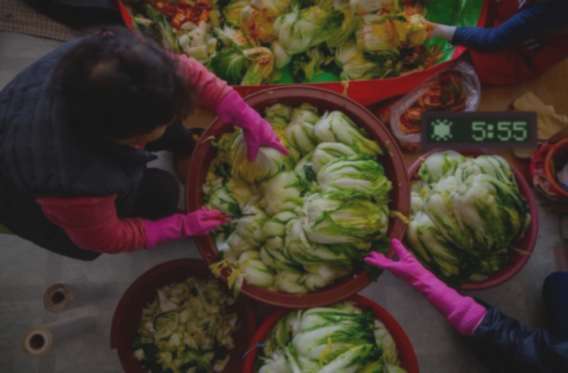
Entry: 5:55
